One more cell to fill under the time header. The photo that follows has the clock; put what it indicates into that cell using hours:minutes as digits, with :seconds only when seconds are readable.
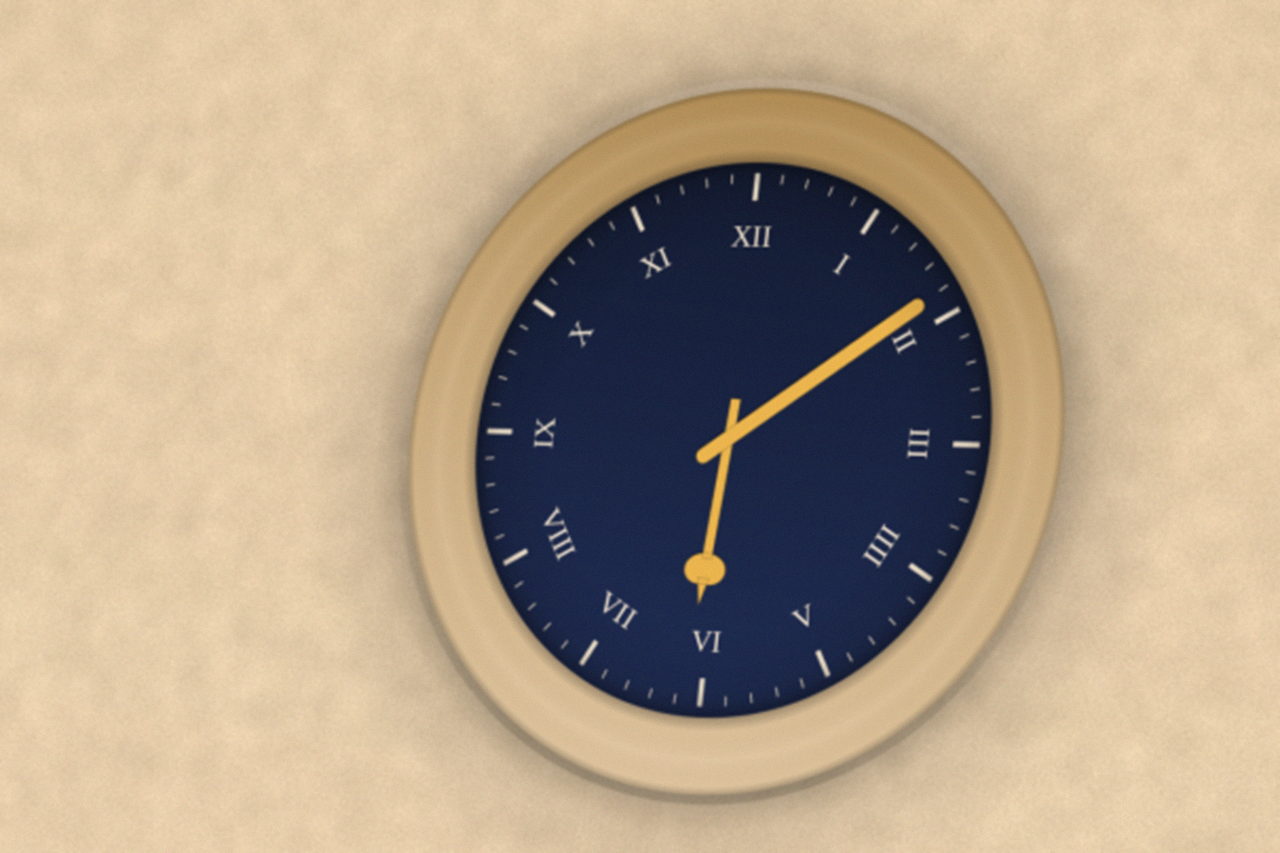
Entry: 6:09
